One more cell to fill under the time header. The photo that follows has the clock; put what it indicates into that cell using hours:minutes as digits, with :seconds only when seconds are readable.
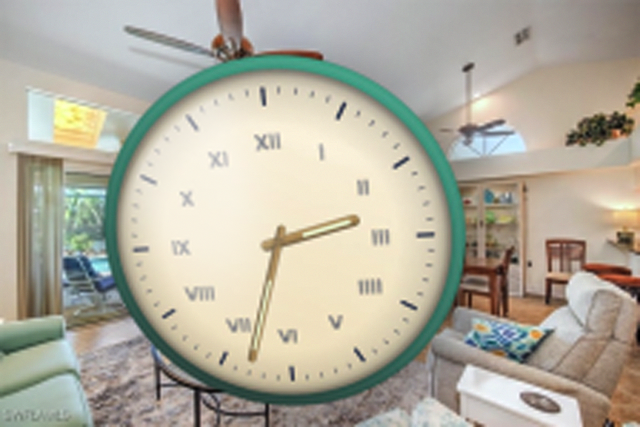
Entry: 2:33
